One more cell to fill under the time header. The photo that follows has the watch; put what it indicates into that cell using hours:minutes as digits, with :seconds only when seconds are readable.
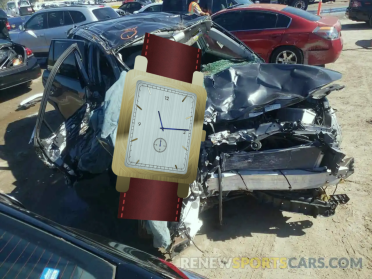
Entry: 11:14
